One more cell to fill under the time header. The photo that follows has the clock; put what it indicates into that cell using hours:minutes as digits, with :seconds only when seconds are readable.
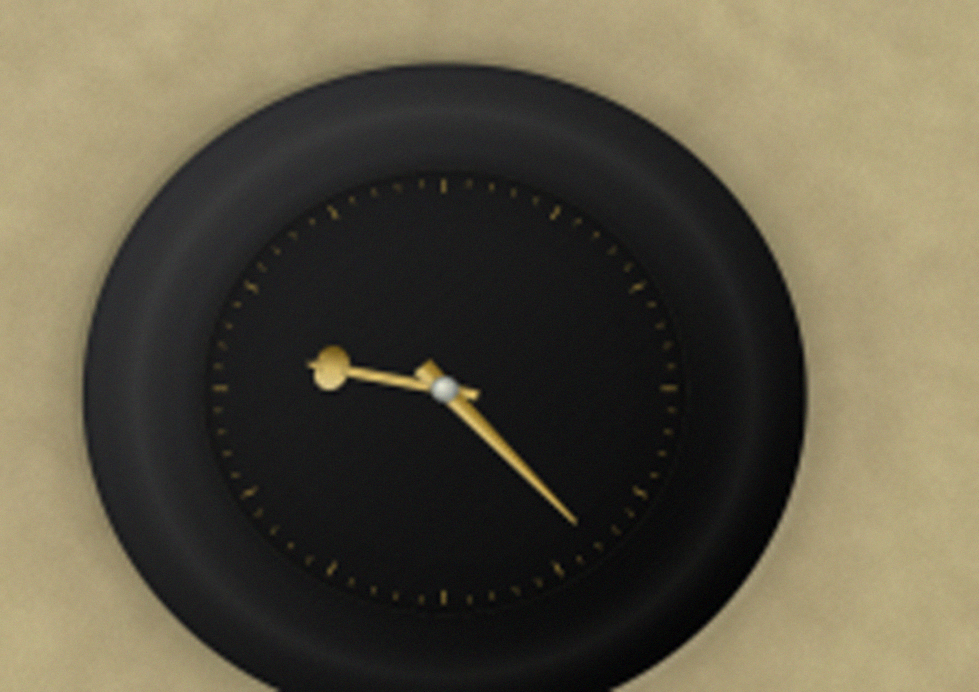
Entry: 9:23
